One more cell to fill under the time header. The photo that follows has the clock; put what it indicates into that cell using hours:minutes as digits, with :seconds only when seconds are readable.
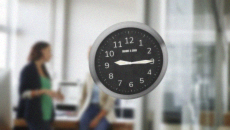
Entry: 9:15
